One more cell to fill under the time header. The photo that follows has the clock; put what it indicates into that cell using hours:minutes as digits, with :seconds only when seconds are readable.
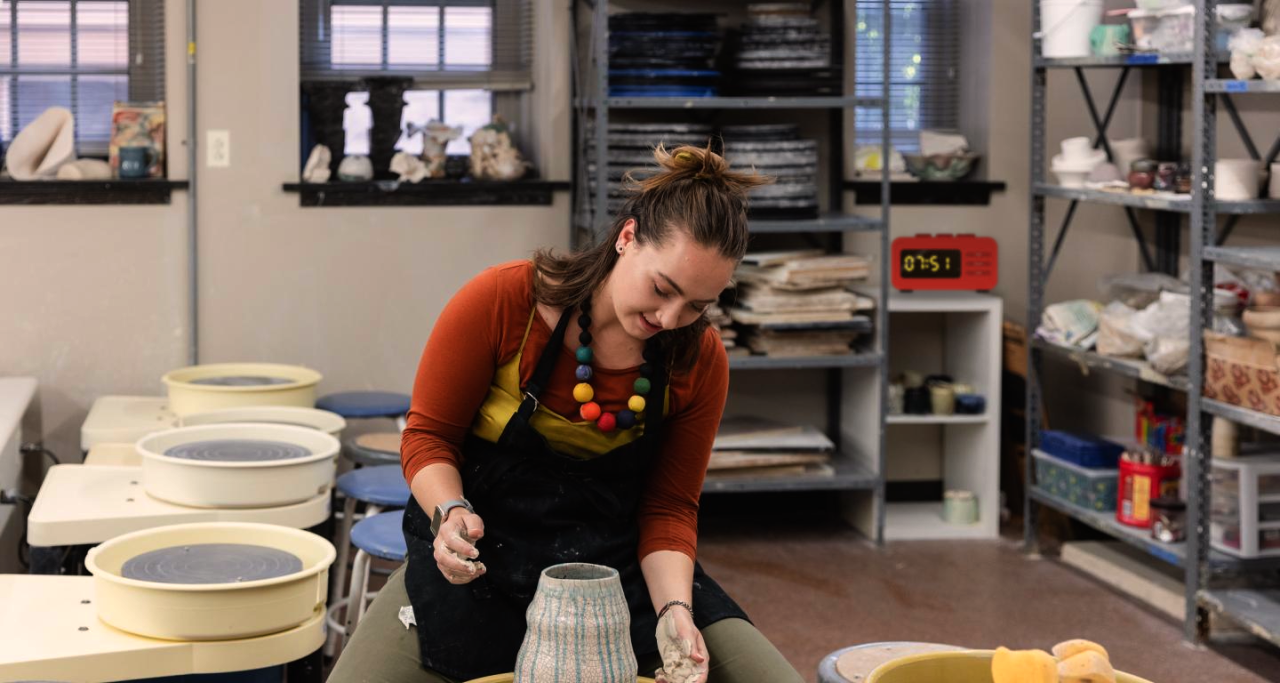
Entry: 7:51
